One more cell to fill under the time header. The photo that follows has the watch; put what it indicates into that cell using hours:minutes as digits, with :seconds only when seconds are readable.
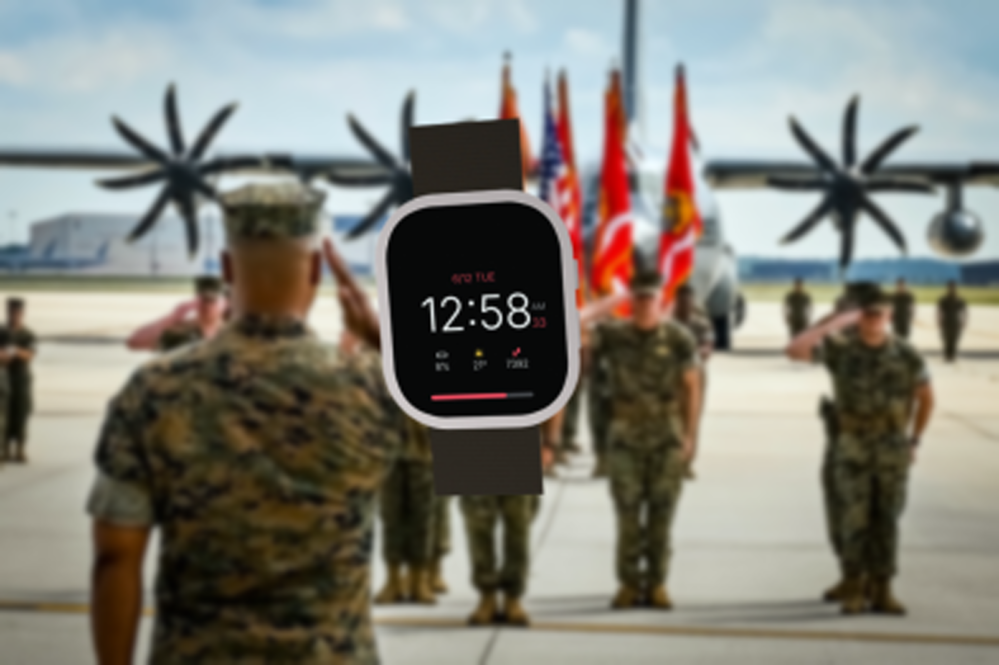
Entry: 12:58
